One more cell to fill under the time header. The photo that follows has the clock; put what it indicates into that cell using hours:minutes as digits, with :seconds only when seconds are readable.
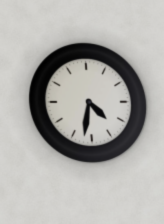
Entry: 4:32
